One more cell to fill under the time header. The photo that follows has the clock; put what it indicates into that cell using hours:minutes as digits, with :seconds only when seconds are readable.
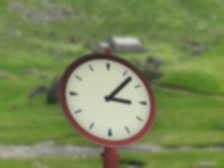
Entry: 3:07
